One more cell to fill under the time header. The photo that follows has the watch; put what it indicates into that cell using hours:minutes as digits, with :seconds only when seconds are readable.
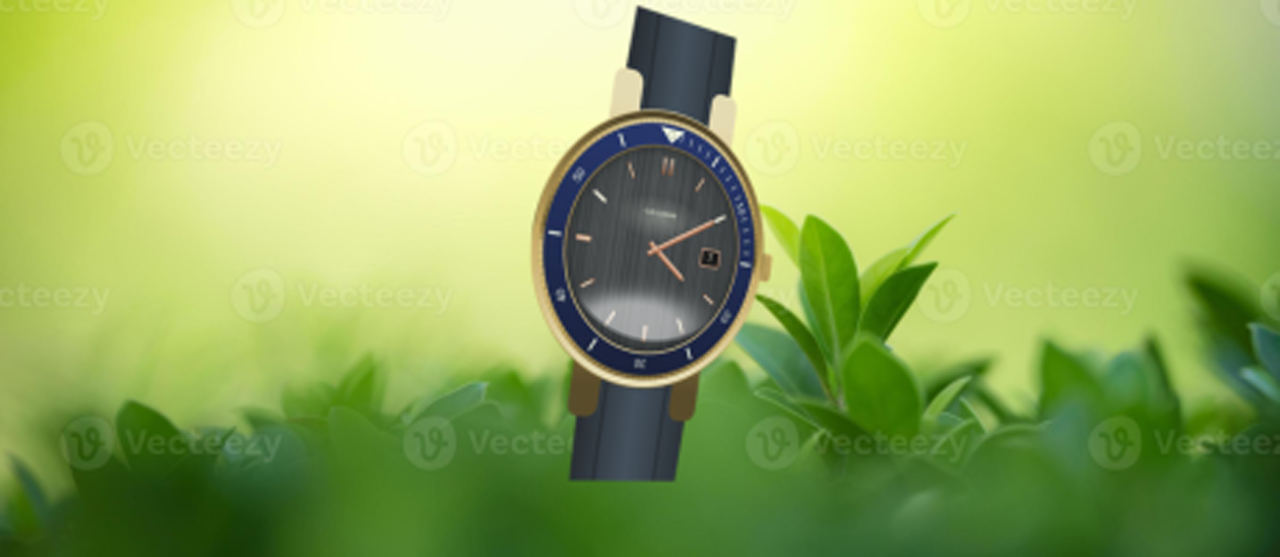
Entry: 4:10
